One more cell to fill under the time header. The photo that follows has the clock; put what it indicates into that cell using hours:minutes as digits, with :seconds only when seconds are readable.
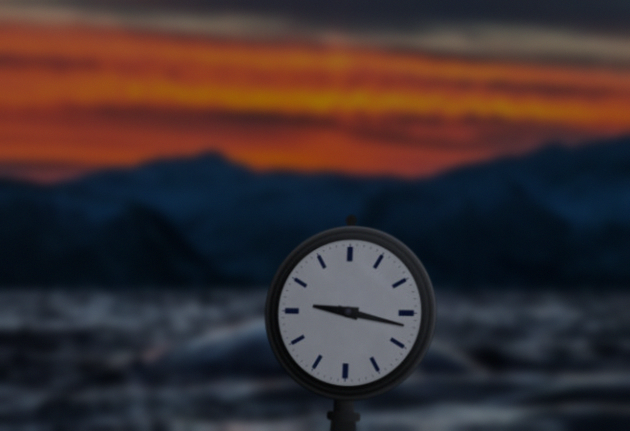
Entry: 9:17
